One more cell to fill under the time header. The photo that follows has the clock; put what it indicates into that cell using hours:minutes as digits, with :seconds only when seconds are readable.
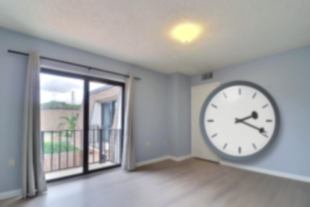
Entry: 2:19
